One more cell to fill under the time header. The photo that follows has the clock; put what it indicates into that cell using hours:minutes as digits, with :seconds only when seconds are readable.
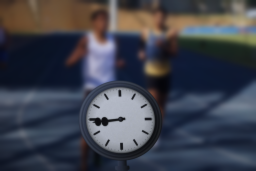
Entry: 8:44
